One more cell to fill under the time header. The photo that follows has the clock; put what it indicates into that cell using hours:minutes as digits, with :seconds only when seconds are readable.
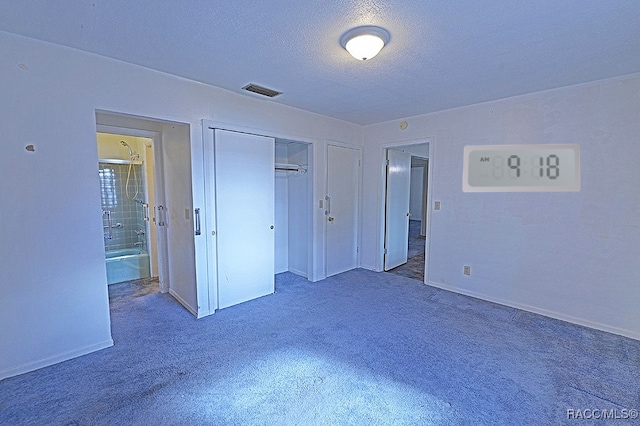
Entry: 9:18
